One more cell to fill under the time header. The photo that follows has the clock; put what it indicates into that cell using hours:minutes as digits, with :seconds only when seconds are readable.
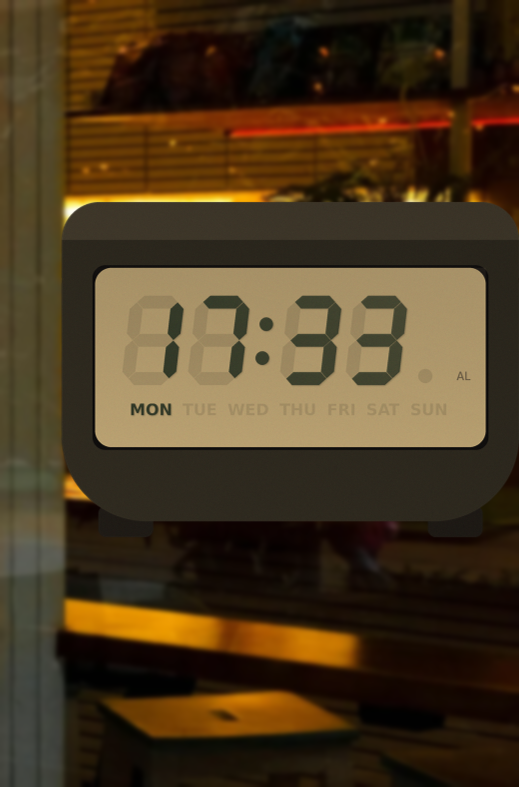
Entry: 17:33
